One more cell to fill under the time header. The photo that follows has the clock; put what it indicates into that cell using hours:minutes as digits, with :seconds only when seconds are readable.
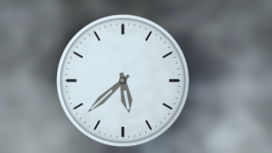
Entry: 5:38
